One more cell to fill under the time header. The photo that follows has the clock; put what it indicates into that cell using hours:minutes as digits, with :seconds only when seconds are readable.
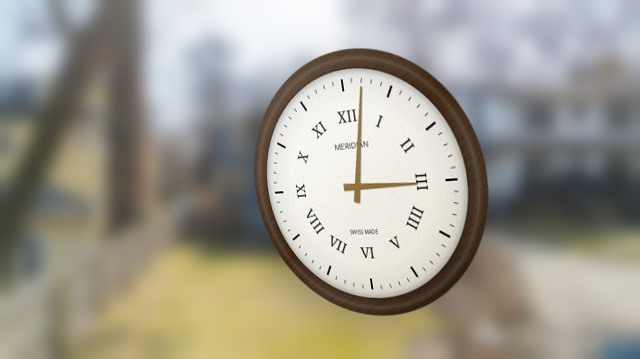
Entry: 3:02
